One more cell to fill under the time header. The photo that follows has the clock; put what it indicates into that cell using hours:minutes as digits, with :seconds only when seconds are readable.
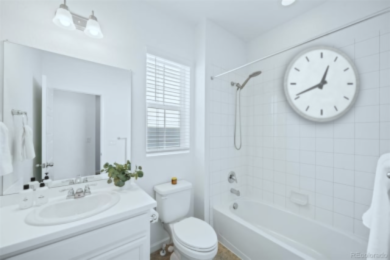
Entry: 12:41
